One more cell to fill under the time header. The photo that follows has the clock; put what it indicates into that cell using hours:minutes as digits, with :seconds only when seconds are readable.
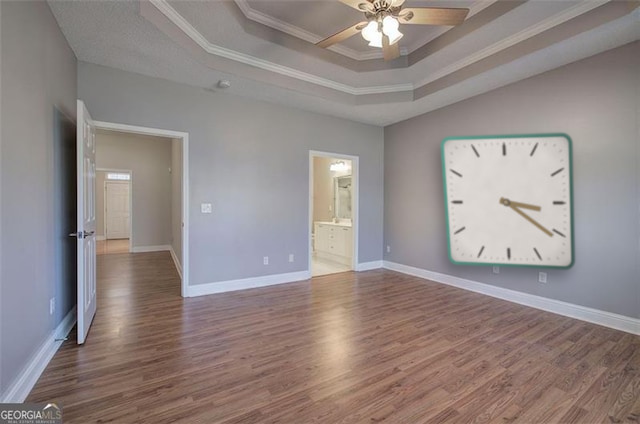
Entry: 3:21
